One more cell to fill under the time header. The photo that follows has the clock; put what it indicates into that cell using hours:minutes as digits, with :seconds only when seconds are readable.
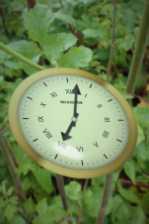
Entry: 7:02
